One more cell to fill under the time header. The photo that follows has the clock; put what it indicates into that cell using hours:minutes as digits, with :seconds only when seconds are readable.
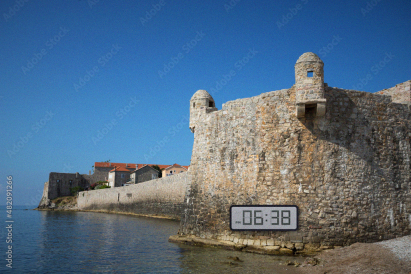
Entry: 6:38
